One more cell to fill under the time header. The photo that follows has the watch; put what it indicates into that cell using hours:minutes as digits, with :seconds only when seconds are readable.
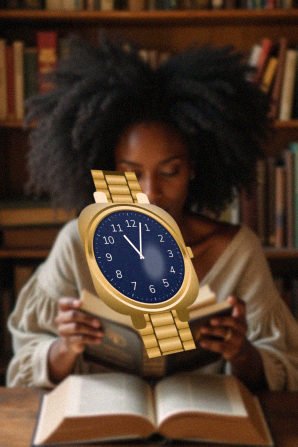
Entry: 11:03
